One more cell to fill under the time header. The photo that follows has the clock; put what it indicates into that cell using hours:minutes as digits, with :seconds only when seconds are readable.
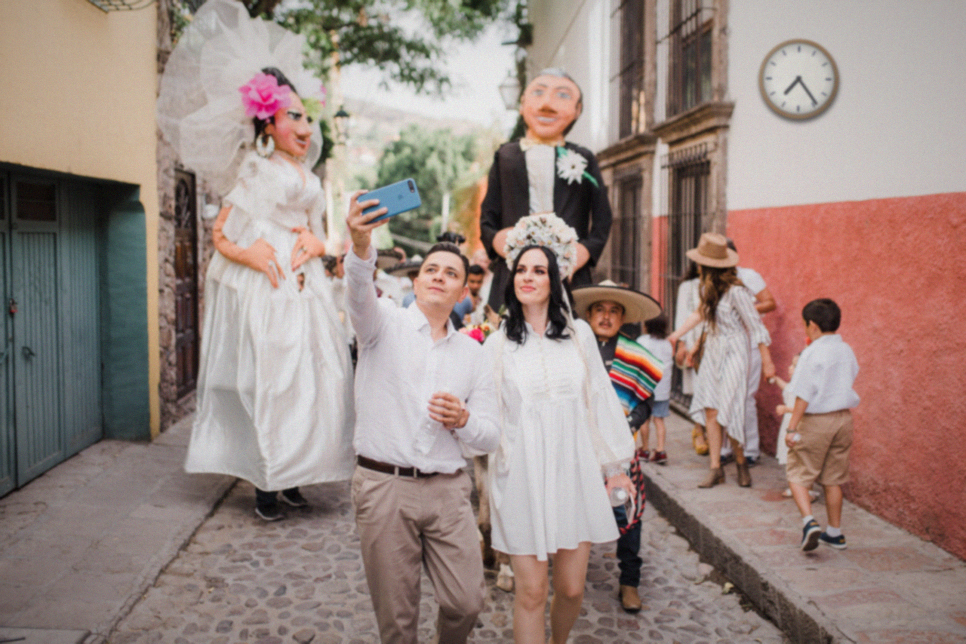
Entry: 7:24
